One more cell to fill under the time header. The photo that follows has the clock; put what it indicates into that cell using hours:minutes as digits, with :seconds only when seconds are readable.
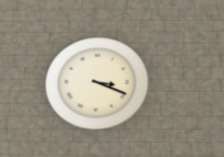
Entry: 3:19
